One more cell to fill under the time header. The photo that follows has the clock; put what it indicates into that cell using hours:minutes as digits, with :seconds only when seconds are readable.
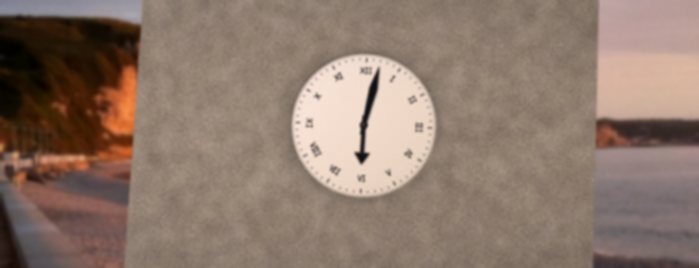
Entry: 6:02
